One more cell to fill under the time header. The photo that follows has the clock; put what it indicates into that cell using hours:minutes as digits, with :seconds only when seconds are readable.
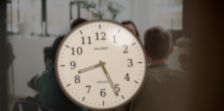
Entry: 8:26
